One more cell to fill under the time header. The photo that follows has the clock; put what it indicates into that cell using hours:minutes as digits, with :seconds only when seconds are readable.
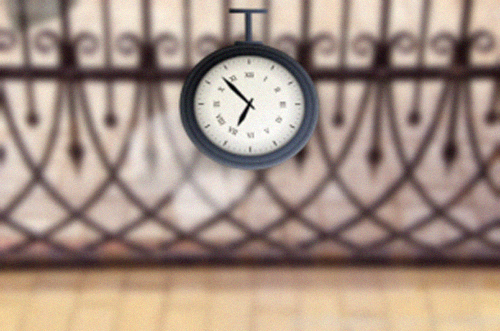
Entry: 6:53
